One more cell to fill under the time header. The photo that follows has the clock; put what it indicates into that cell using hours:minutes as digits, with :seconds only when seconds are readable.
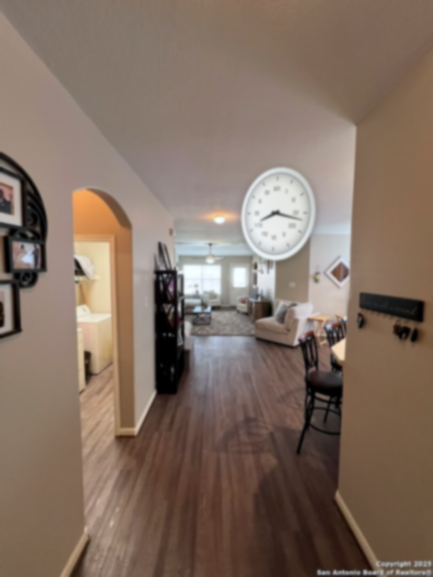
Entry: 8:17
